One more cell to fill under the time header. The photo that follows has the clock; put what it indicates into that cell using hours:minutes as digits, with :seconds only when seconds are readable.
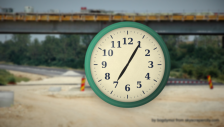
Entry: 7:05
